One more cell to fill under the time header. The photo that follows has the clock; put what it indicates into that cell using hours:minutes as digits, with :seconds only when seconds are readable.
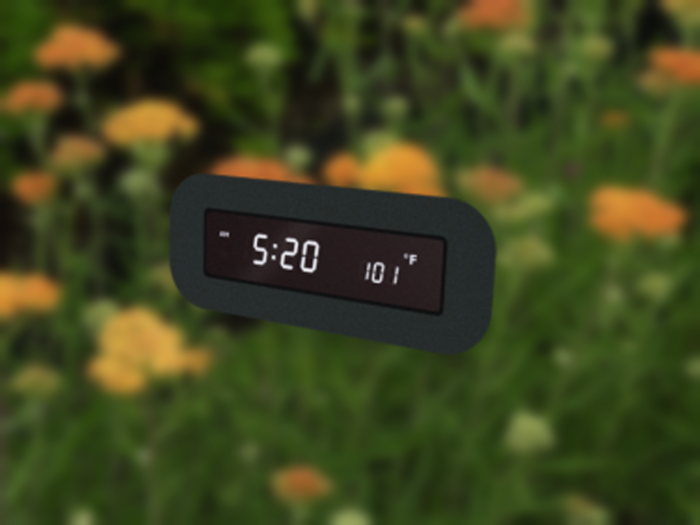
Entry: 5:20
